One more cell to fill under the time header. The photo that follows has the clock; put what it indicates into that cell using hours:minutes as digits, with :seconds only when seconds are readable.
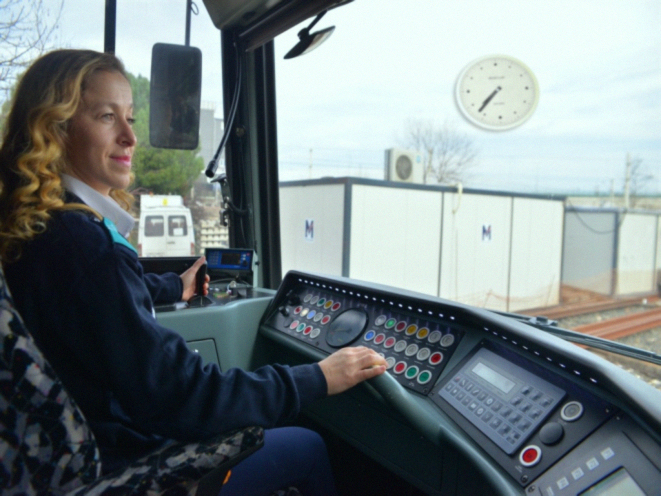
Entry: 7:37
